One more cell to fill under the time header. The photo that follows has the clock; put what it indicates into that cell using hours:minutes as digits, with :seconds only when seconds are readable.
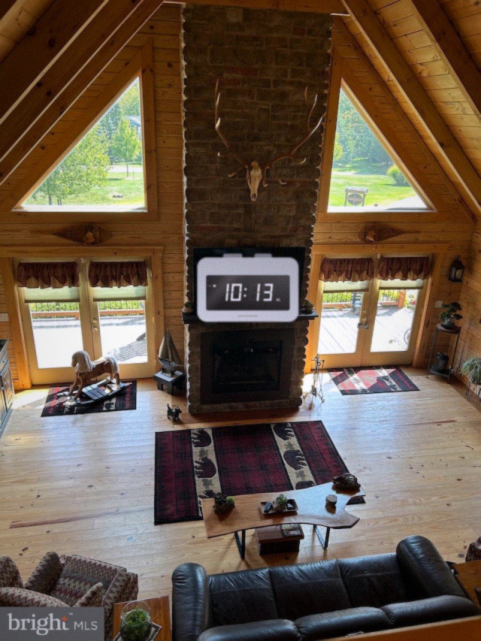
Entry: 10:13
